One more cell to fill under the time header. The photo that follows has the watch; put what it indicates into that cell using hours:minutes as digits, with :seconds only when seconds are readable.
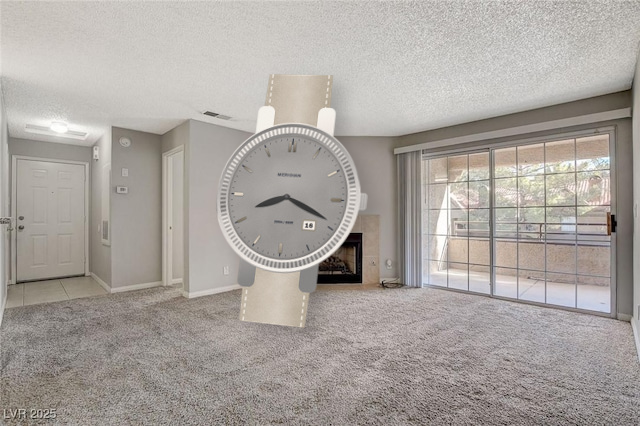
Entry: 8:19
